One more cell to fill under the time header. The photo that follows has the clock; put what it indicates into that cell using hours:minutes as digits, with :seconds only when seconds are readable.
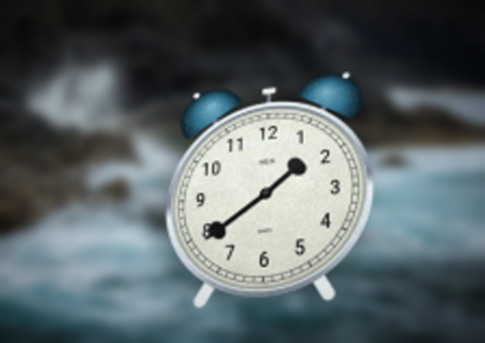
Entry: 1:39
